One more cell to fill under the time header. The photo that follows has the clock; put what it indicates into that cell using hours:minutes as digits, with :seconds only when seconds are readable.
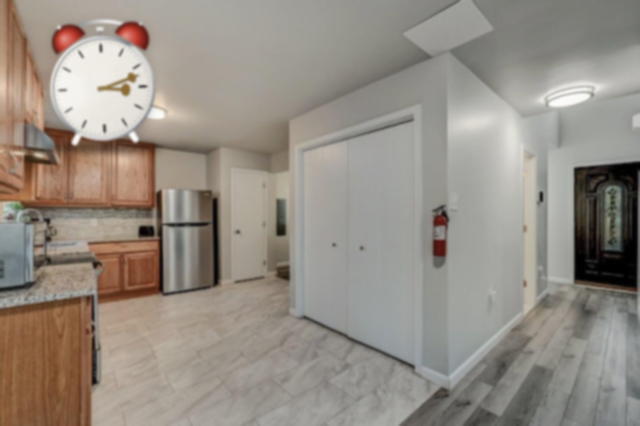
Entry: 3:12
